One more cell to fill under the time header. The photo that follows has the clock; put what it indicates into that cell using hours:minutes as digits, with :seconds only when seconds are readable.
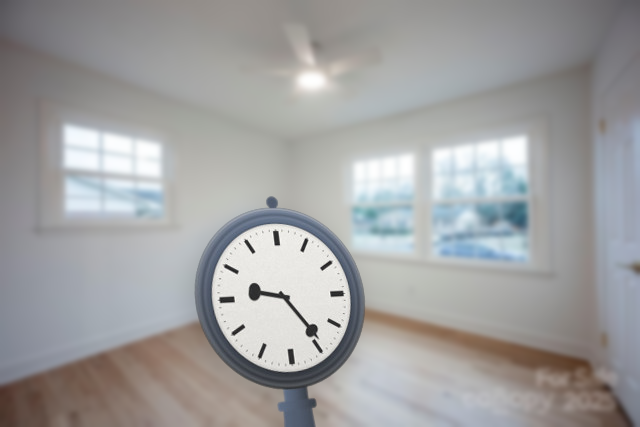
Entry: 9:24
